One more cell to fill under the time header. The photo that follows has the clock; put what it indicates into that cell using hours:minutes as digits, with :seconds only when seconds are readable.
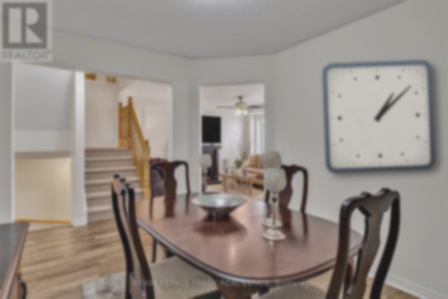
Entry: 1:08
